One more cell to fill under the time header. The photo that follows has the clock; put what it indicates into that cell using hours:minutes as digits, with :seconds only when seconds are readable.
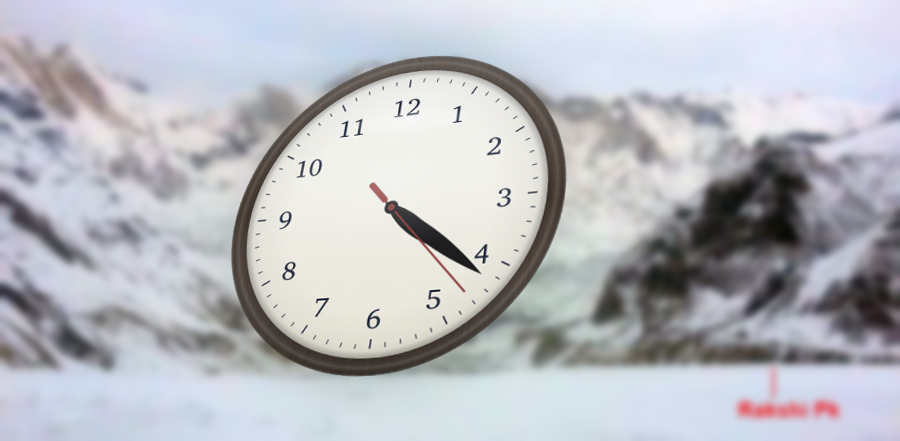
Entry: 4:21:23
